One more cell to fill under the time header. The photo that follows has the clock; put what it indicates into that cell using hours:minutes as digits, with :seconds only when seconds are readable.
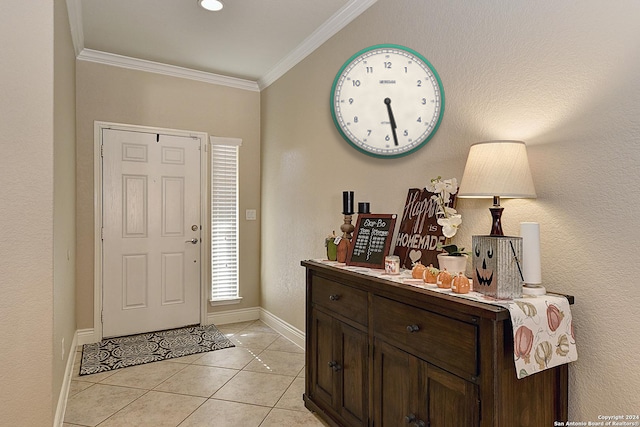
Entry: 5:28
